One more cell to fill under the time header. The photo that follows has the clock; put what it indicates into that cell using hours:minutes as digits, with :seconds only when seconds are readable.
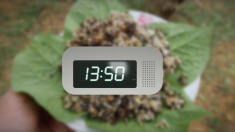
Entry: 13:50
